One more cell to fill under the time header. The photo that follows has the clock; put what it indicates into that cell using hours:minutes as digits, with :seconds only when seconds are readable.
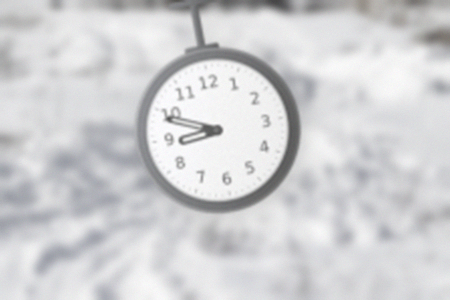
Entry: 8:49
